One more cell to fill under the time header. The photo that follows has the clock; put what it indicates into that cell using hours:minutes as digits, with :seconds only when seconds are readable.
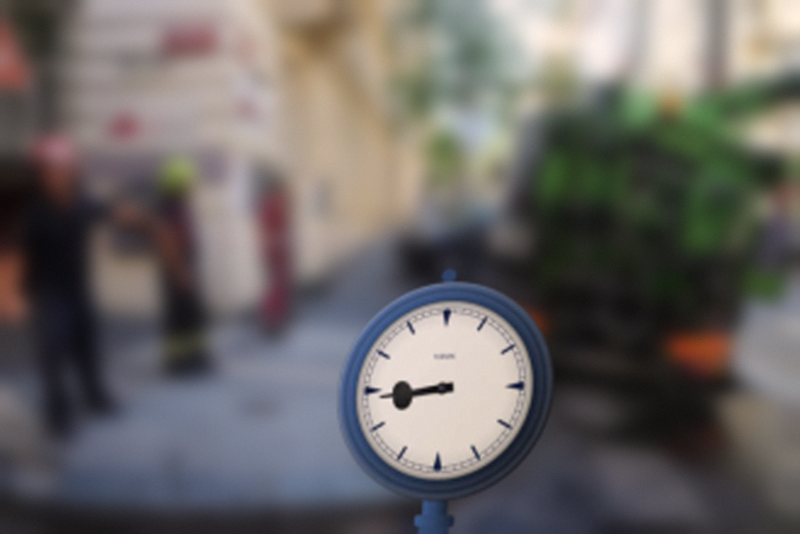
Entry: 8:44
